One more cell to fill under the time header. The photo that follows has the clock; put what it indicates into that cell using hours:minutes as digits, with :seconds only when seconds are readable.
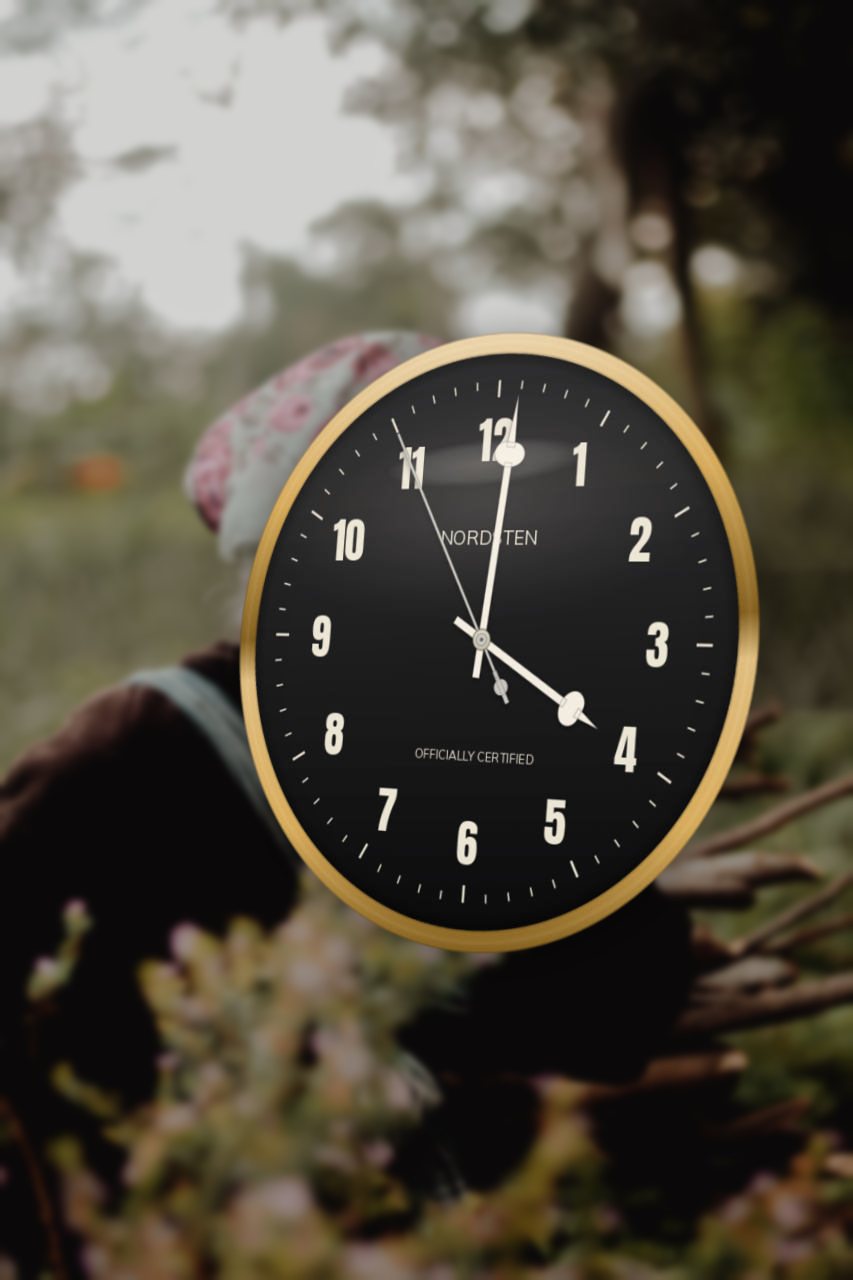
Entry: 4:00:55
